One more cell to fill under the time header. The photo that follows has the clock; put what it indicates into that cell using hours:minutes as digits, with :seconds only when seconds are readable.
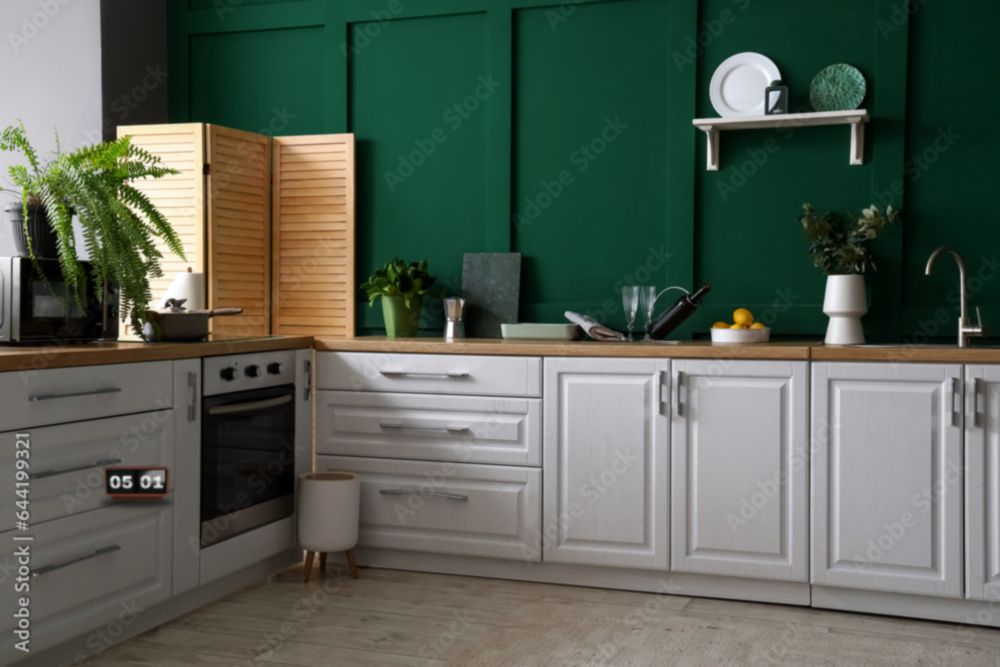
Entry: 5:01
